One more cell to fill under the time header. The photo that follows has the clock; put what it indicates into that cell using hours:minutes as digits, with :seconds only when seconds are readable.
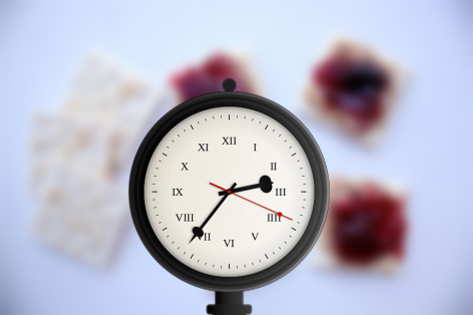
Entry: 2:36:19
